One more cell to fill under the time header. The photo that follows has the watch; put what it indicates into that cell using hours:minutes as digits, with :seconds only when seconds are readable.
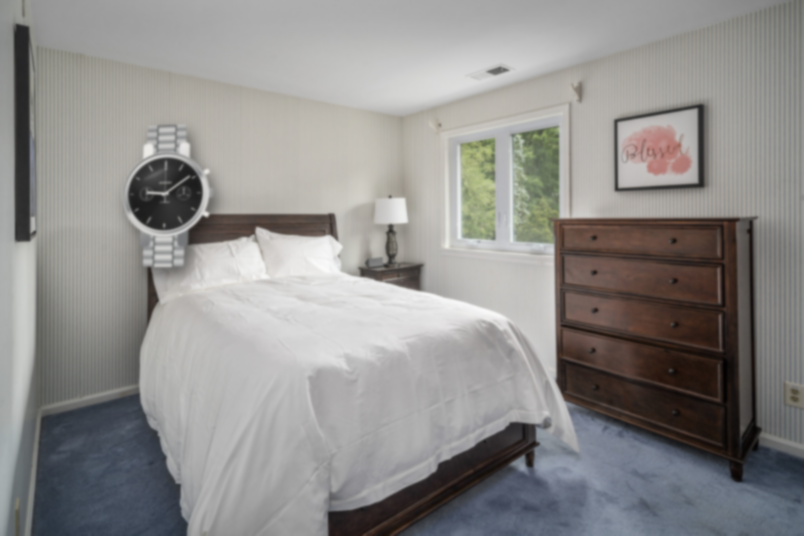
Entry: 9:09
